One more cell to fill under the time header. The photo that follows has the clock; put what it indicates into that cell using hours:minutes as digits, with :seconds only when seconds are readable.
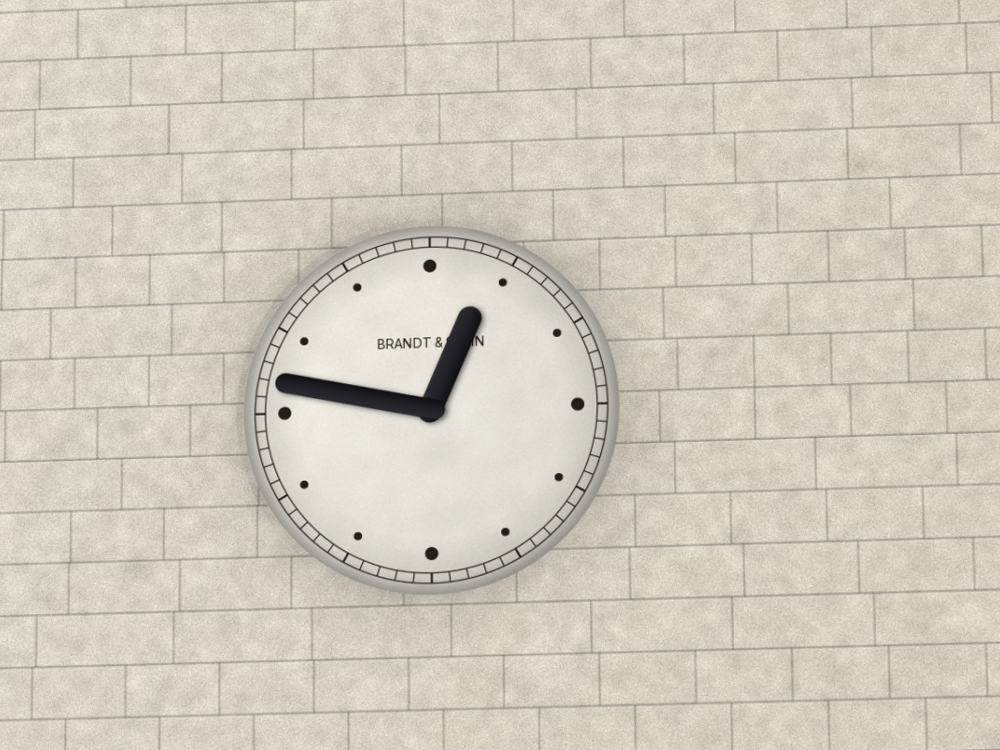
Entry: 12:47
